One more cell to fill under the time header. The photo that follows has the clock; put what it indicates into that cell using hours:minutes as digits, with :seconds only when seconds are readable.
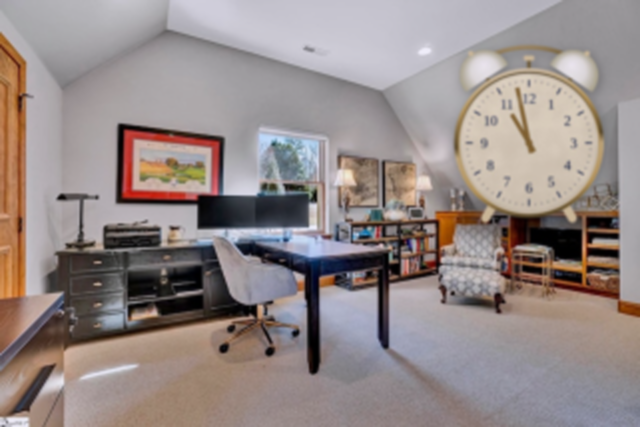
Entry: 10:58
